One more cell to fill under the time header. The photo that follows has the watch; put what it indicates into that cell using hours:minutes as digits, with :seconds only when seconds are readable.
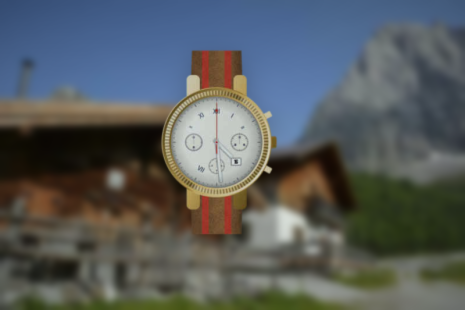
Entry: 4:29
